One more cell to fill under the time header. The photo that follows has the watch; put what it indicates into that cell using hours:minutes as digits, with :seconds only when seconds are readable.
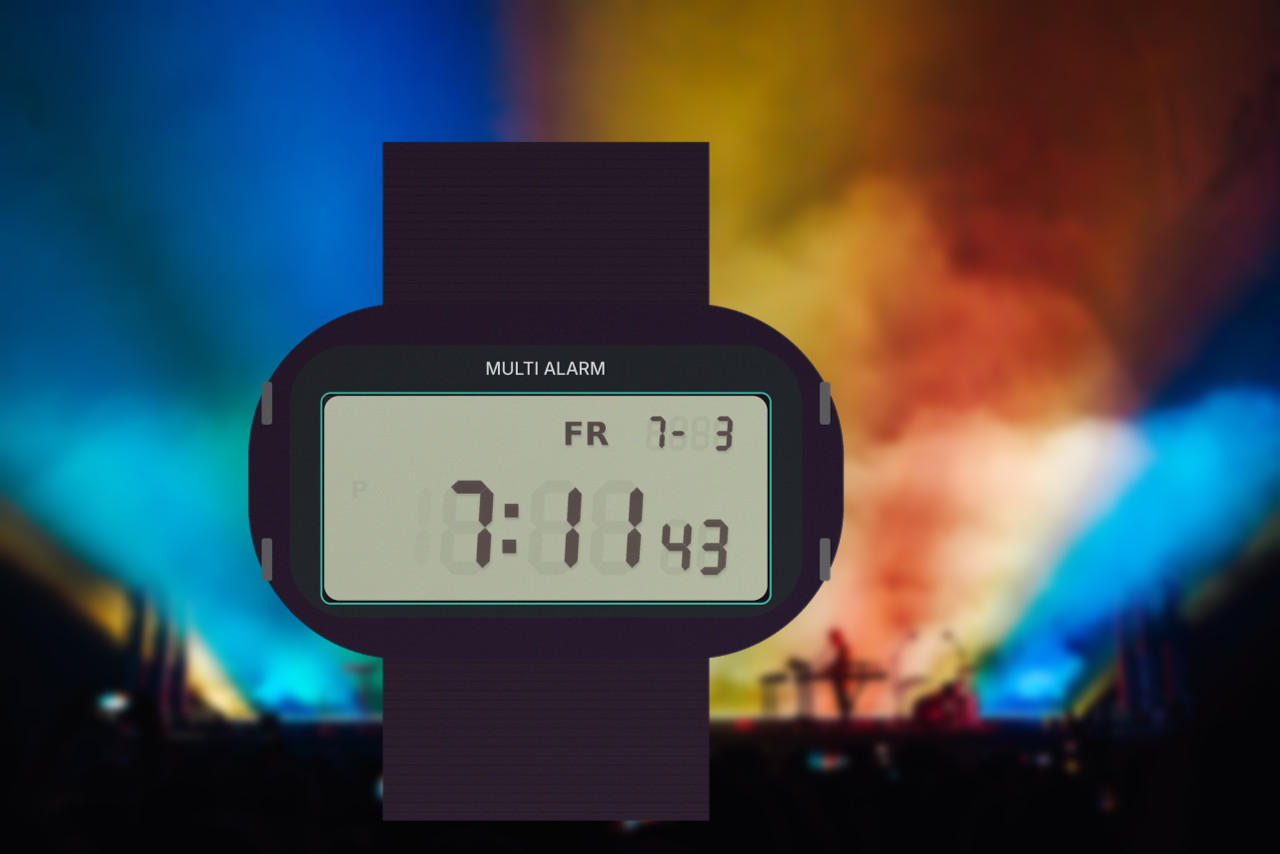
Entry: 7:11:43
